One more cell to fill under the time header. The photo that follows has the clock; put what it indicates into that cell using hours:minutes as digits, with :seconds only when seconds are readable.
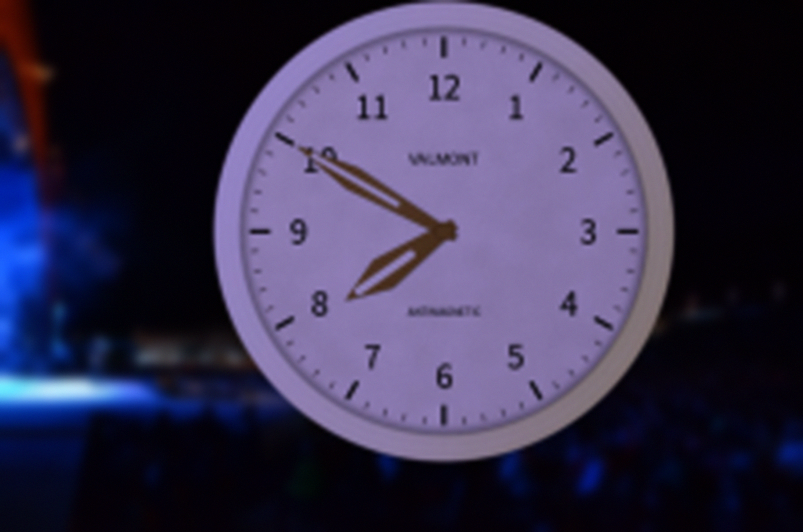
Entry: 7:50
